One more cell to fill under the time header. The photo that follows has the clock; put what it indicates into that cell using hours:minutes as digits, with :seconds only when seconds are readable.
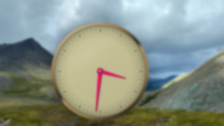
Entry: 3:31
